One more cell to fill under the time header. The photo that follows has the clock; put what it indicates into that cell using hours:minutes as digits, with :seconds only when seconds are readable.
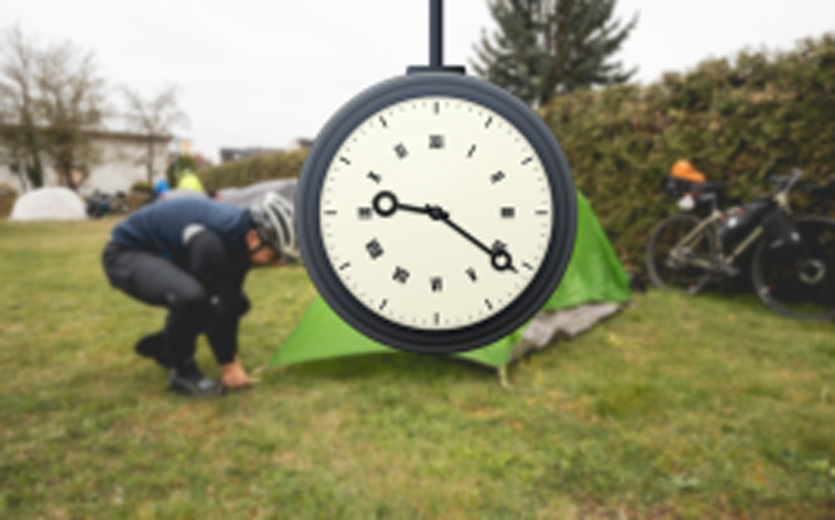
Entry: 9:21
